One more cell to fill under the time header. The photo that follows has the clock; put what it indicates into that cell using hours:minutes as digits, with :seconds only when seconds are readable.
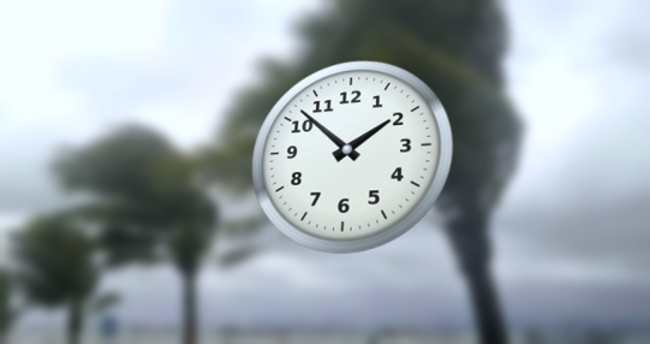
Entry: 1:52
